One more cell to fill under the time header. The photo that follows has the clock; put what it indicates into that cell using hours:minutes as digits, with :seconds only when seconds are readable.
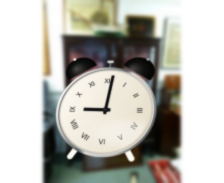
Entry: 9:01
